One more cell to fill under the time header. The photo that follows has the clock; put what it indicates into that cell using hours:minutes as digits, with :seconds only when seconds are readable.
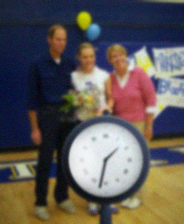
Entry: 1:32
